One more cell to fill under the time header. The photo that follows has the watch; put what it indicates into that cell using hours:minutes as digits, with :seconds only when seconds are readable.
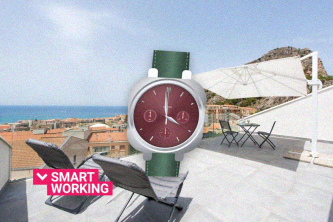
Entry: 3:59
